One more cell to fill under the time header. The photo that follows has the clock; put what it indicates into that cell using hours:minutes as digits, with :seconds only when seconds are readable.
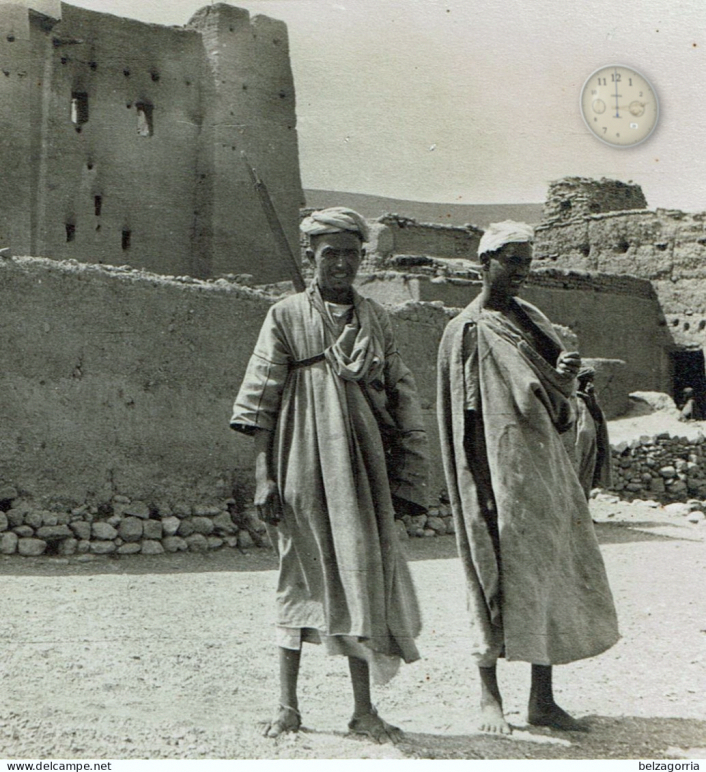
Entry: 3:13
